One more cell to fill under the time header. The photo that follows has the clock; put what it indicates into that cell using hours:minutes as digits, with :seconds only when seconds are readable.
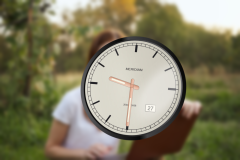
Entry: 9:30
